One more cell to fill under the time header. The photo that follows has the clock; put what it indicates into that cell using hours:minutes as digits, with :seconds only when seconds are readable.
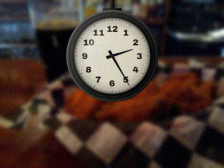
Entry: 2:25
